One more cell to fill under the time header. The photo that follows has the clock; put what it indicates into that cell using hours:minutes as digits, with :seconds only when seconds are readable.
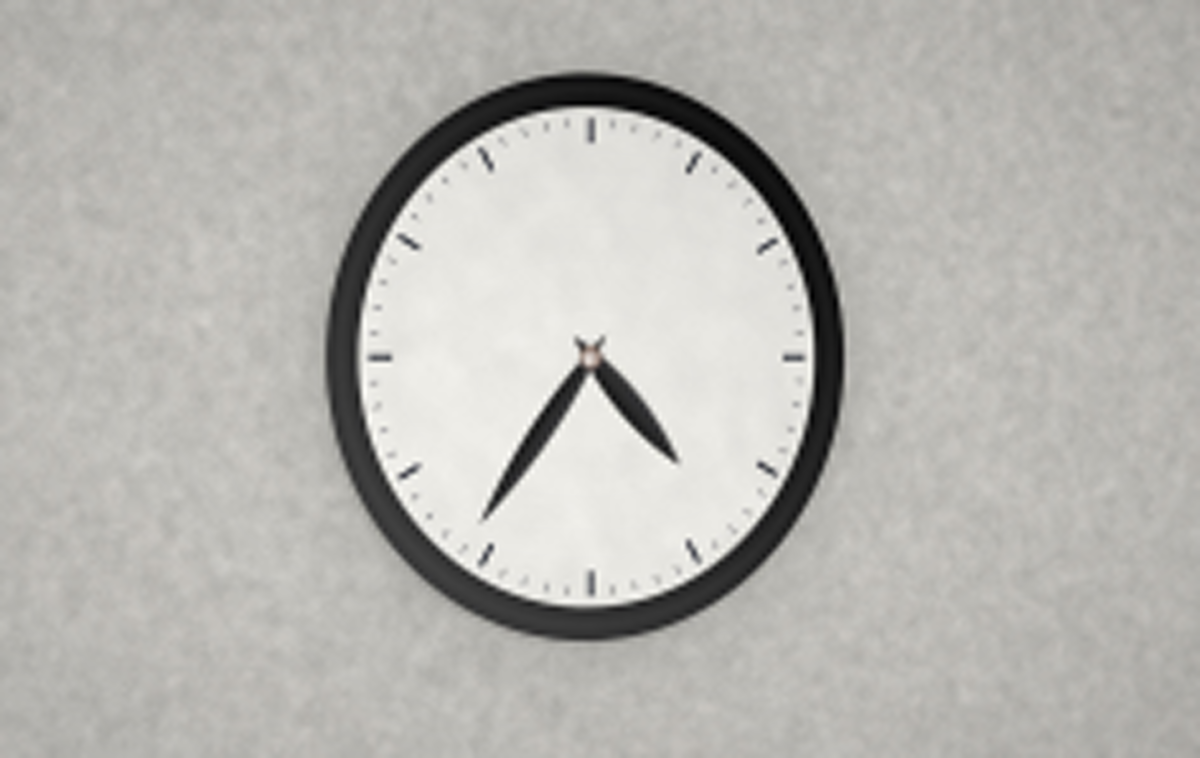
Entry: 4:36
